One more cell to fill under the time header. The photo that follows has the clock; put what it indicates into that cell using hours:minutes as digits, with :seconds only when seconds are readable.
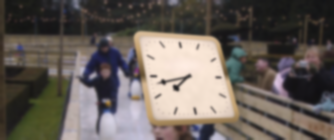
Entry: 7:43
